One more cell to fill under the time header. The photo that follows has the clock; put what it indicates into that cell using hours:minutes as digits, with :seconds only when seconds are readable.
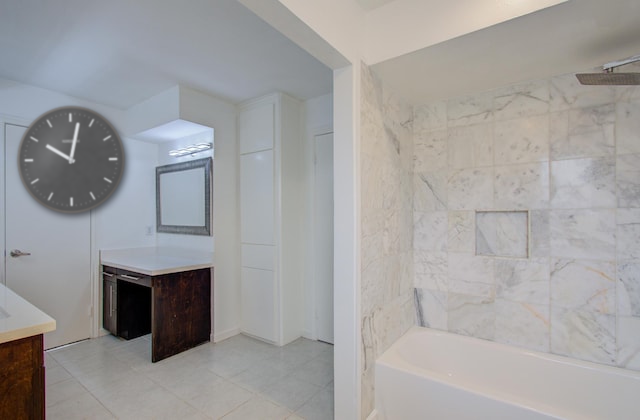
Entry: 10:02
